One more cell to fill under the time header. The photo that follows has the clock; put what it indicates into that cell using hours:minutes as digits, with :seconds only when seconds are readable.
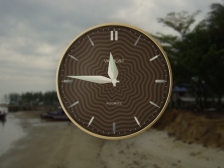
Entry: 11:46
